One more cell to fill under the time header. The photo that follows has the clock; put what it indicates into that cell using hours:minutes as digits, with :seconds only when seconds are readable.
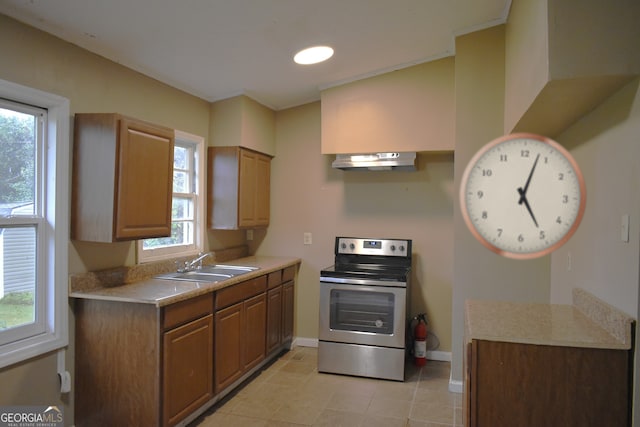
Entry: 5:03
